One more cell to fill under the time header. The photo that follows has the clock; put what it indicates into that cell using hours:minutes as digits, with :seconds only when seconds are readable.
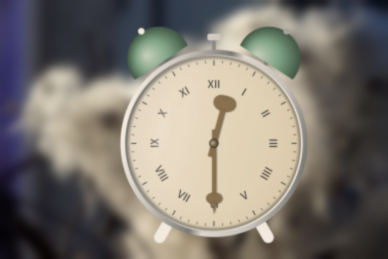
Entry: 12:30
